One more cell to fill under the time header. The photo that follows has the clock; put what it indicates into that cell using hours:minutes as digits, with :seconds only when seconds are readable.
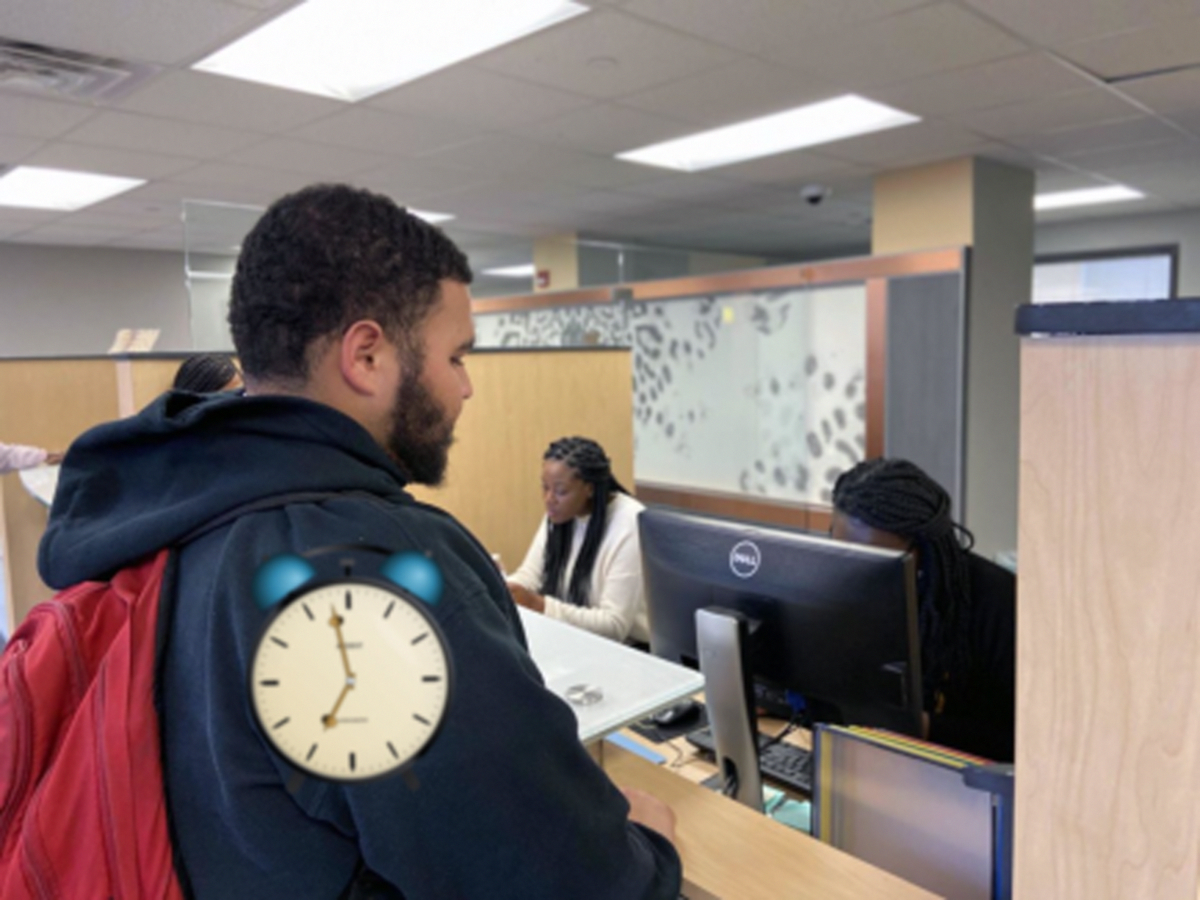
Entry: 6:58
